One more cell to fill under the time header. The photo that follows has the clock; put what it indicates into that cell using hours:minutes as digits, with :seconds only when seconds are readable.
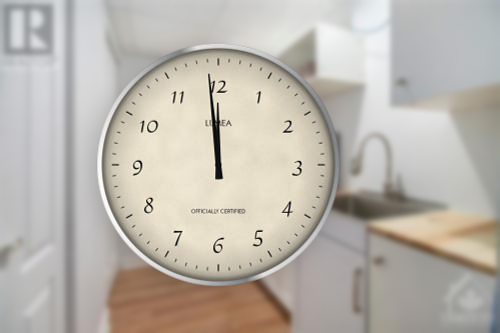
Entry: 11:59
